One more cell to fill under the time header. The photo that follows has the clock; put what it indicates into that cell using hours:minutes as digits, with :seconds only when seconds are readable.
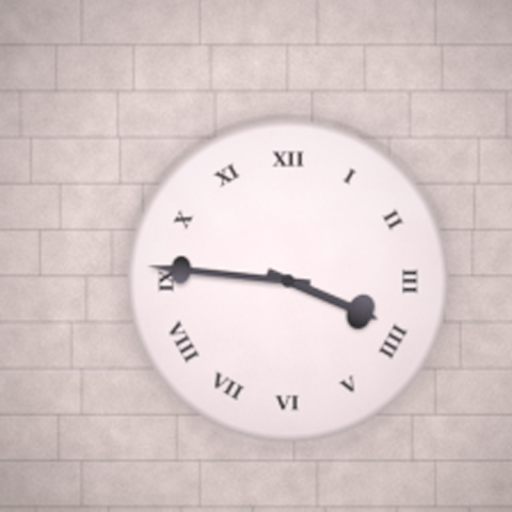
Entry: 3:46
